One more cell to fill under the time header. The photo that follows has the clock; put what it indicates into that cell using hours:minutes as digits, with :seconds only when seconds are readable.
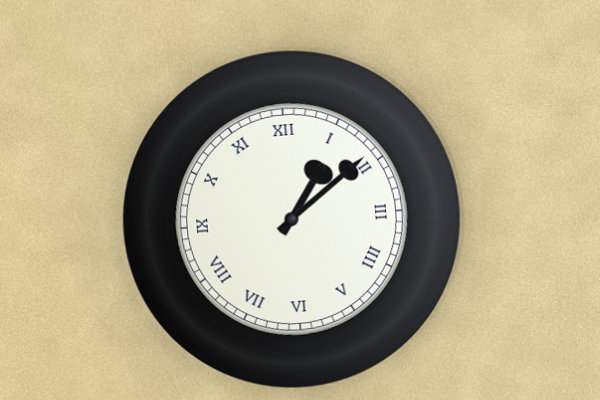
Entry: 1:09
